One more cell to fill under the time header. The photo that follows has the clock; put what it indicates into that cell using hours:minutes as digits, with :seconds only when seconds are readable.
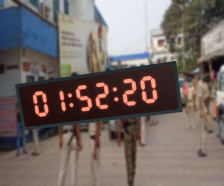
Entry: 1:52:20
